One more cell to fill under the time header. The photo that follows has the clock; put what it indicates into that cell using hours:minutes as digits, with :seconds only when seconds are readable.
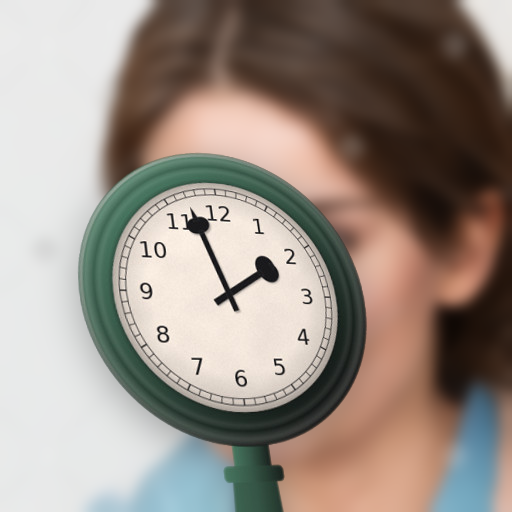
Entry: 1:57
